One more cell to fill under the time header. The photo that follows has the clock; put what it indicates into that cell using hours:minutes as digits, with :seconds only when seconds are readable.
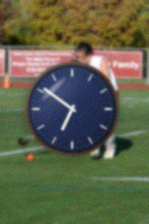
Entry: 6:51
